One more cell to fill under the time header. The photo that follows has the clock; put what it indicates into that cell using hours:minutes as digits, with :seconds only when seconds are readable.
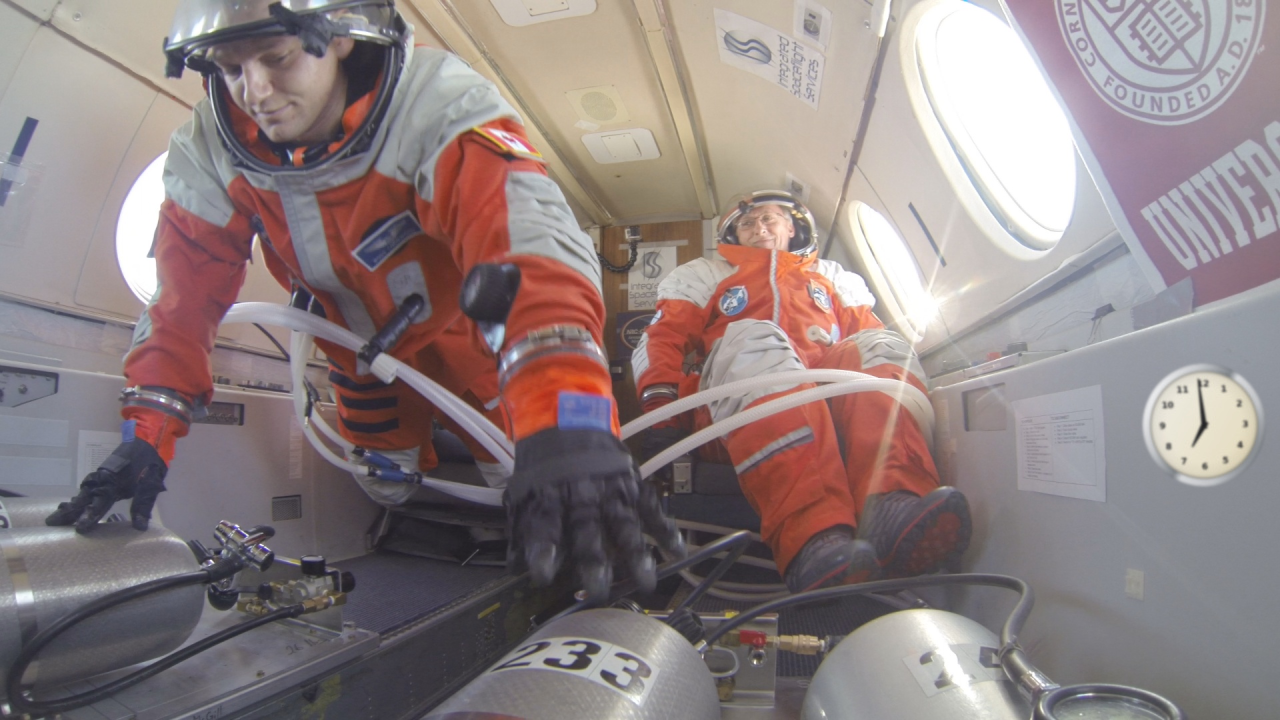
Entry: 6:59
